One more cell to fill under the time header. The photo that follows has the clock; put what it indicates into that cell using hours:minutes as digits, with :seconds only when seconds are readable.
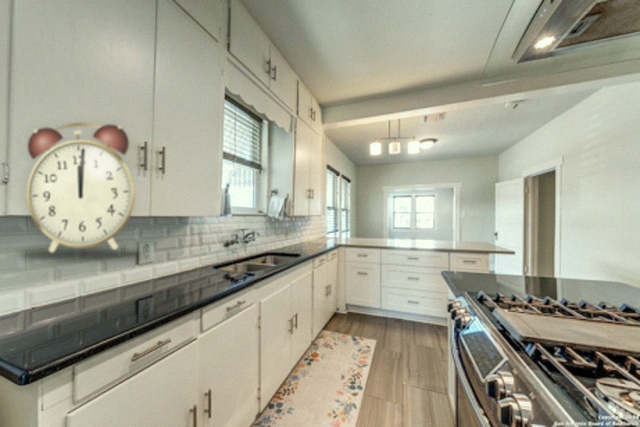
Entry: 12:01
